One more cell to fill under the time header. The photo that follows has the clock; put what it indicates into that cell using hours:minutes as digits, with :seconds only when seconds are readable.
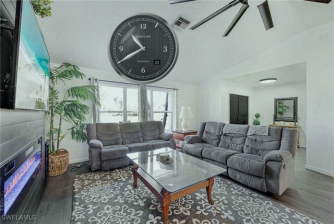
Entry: 10:40
